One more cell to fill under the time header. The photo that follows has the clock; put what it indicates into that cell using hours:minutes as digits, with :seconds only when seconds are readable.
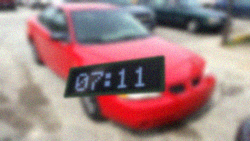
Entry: 7:11
